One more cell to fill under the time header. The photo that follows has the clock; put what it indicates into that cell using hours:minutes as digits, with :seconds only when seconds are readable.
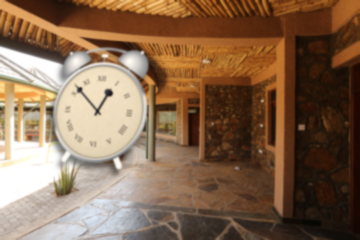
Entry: 12:52
